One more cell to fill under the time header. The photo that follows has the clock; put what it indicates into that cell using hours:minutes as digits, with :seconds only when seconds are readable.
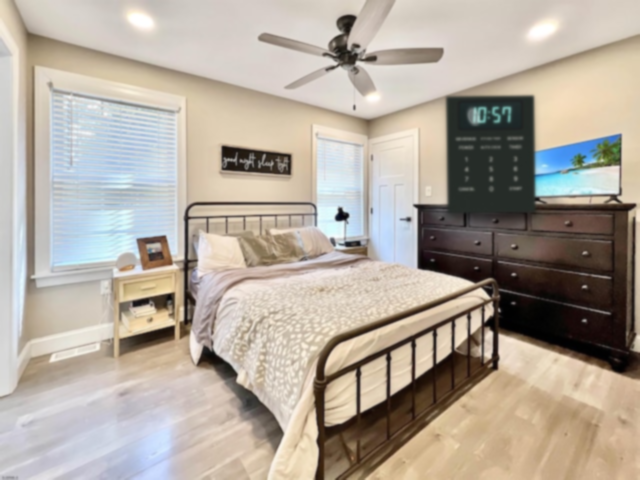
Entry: 10:57
